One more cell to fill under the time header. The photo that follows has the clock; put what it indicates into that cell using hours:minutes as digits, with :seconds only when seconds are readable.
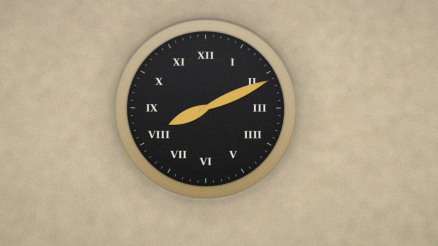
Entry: 8:11
